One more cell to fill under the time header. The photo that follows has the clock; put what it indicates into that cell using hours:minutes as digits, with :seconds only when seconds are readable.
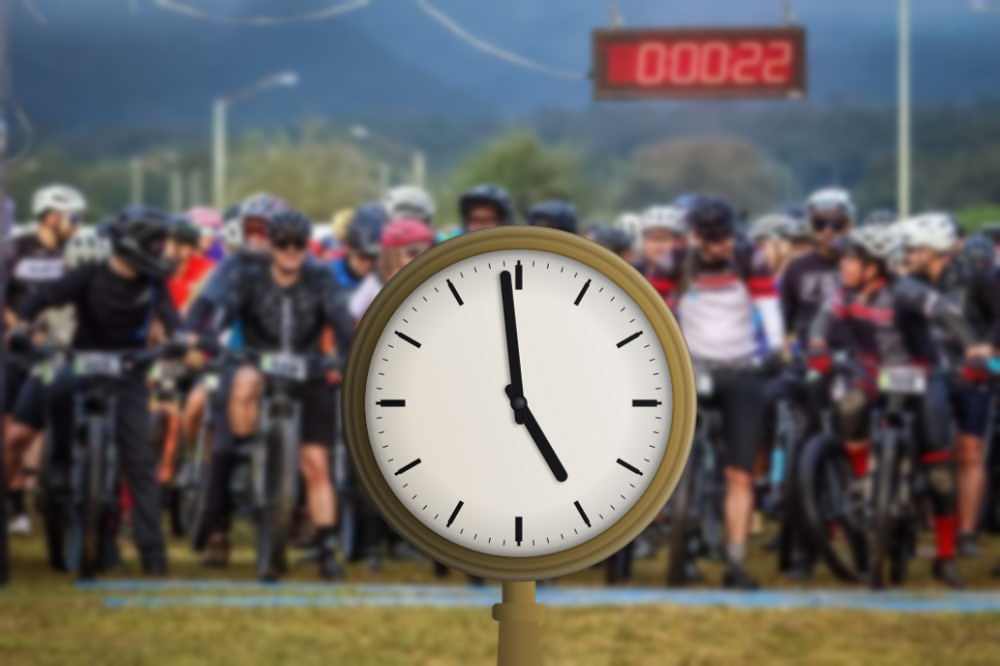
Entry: 4:59
